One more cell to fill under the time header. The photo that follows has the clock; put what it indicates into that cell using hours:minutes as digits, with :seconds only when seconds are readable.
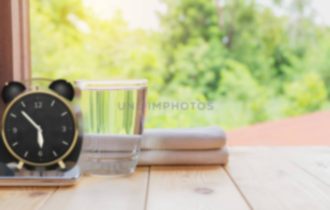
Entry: 5:53
